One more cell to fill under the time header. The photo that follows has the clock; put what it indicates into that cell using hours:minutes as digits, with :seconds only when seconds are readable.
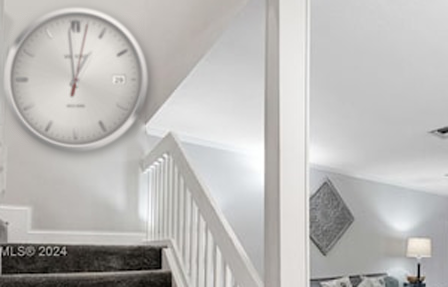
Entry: 12:59:02
